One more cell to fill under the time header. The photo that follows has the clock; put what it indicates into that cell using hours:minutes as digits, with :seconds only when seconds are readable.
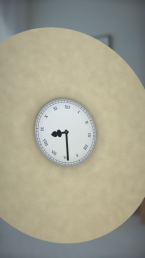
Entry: 8:29
